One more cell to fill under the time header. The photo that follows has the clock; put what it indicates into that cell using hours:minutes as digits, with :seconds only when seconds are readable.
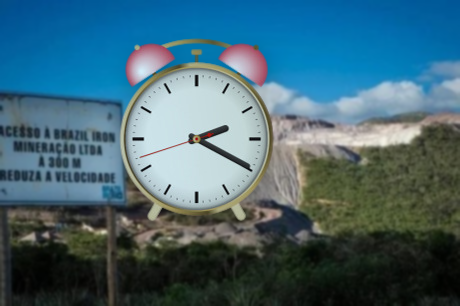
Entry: 2:19:42
